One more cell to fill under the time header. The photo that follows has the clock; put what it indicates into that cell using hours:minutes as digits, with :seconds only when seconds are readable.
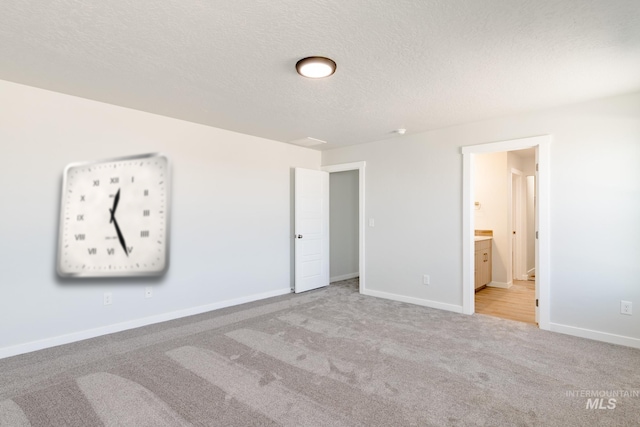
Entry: 12:26
